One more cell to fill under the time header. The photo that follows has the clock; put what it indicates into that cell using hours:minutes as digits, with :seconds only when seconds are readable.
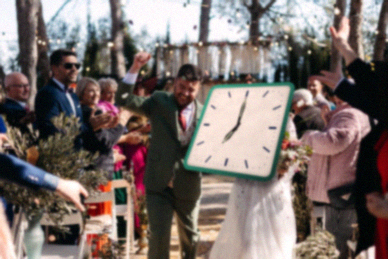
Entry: 7:00
